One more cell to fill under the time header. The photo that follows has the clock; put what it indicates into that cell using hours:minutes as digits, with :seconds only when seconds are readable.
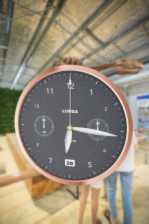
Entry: 6:16
